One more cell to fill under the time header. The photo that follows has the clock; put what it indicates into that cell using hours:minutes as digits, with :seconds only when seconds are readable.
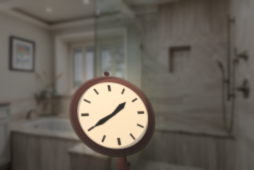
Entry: 1:40
